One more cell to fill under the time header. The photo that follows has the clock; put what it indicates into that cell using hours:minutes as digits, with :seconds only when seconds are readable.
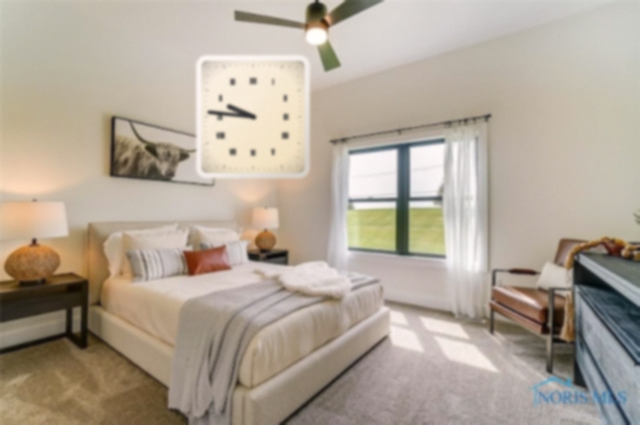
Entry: 9:46
